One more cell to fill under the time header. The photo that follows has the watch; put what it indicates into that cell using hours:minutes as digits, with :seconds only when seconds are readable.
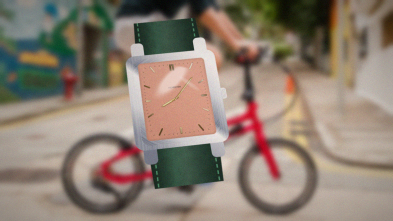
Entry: 8:07
